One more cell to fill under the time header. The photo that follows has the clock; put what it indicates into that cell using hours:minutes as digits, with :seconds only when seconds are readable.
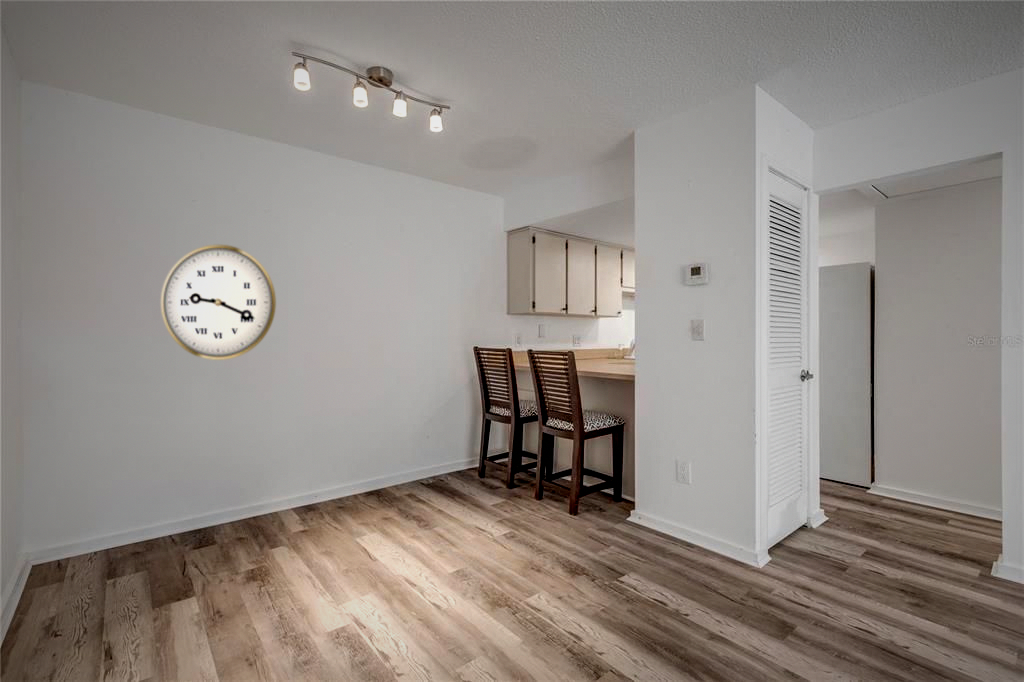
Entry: 9:19
